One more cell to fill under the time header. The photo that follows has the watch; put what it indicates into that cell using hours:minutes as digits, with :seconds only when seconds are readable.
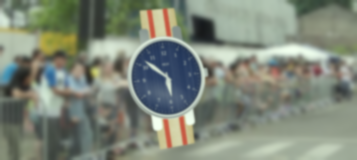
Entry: 5:52
